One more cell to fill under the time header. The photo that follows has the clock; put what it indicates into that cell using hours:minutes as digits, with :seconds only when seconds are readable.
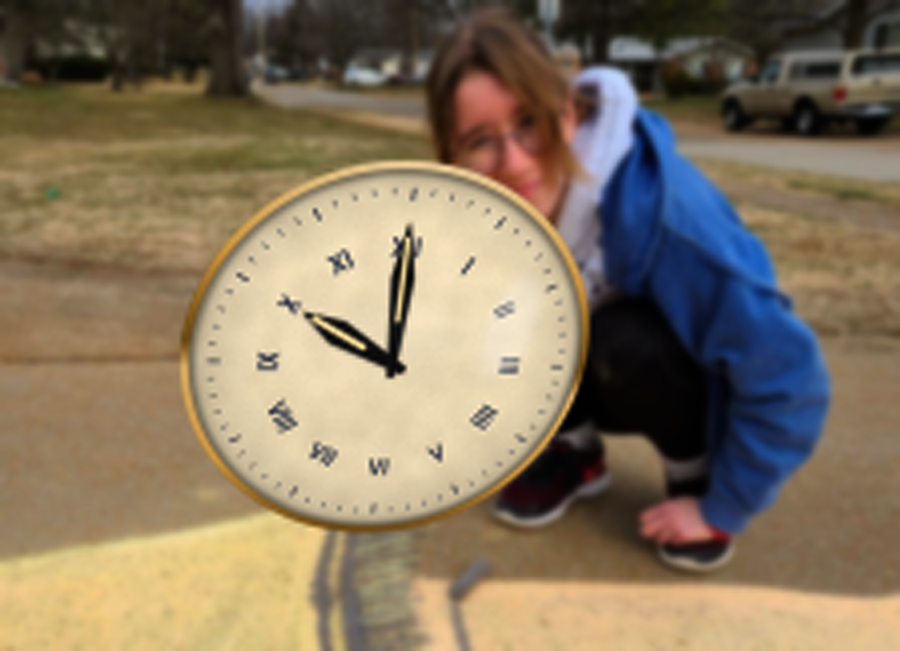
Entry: 10:00
